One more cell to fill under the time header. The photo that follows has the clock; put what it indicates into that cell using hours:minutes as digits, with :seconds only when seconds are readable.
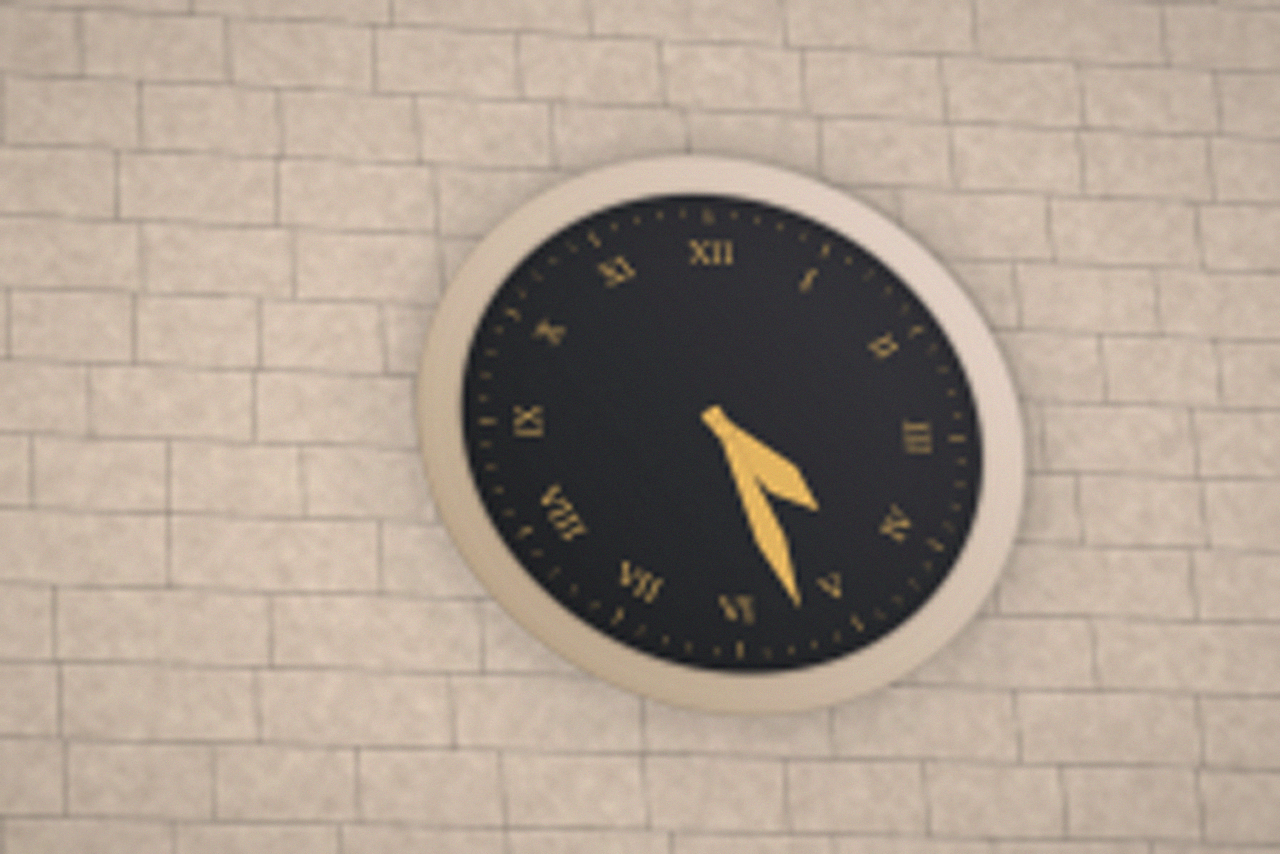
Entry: 4:27
